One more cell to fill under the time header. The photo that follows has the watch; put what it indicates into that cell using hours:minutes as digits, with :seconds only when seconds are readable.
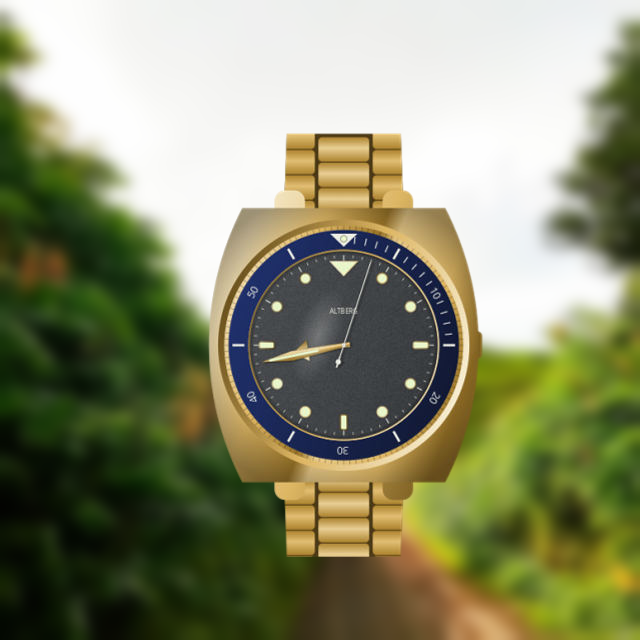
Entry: 8:43:03
